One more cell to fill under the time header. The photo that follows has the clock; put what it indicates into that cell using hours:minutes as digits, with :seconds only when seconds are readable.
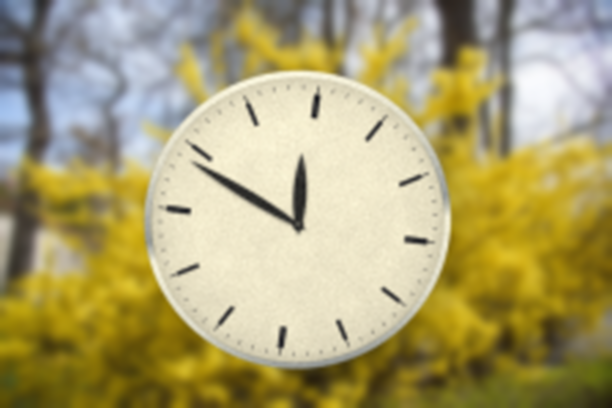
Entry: 11:49
